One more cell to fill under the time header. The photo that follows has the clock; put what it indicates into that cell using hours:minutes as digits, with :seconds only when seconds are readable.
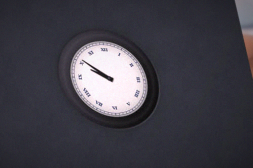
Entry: 9:51
